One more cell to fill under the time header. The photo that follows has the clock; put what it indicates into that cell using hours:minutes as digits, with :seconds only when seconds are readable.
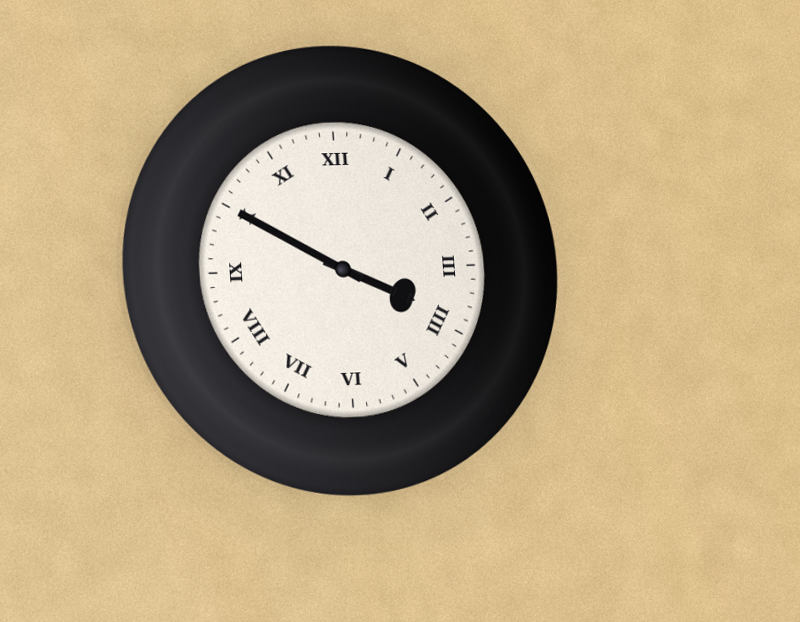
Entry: 3:50
